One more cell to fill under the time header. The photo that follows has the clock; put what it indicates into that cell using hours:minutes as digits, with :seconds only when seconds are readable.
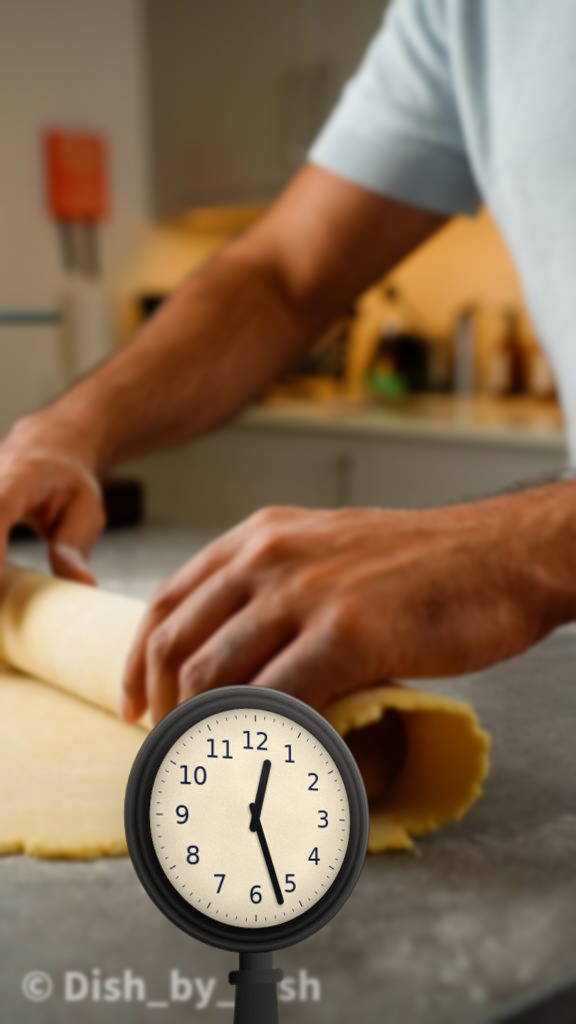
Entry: 12:27
